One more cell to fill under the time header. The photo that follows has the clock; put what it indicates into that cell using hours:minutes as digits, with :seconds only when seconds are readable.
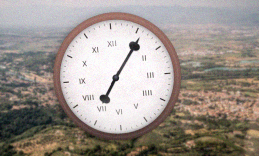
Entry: 7:06
